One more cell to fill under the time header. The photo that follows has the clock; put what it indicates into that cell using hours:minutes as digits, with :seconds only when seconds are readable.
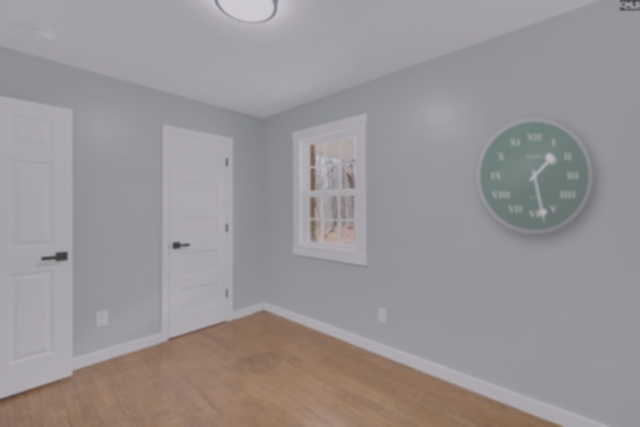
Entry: 1:28
